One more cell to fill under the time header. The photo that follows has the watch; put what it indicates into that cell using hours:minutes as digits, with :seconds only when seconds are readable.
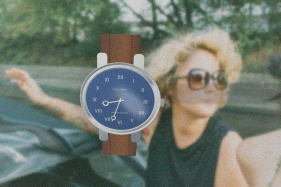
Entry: 8:33
